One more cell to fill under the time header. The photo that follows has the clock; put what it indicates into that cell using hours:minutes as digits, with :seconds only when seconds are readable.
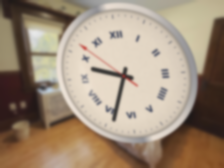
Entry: 9:33:52
